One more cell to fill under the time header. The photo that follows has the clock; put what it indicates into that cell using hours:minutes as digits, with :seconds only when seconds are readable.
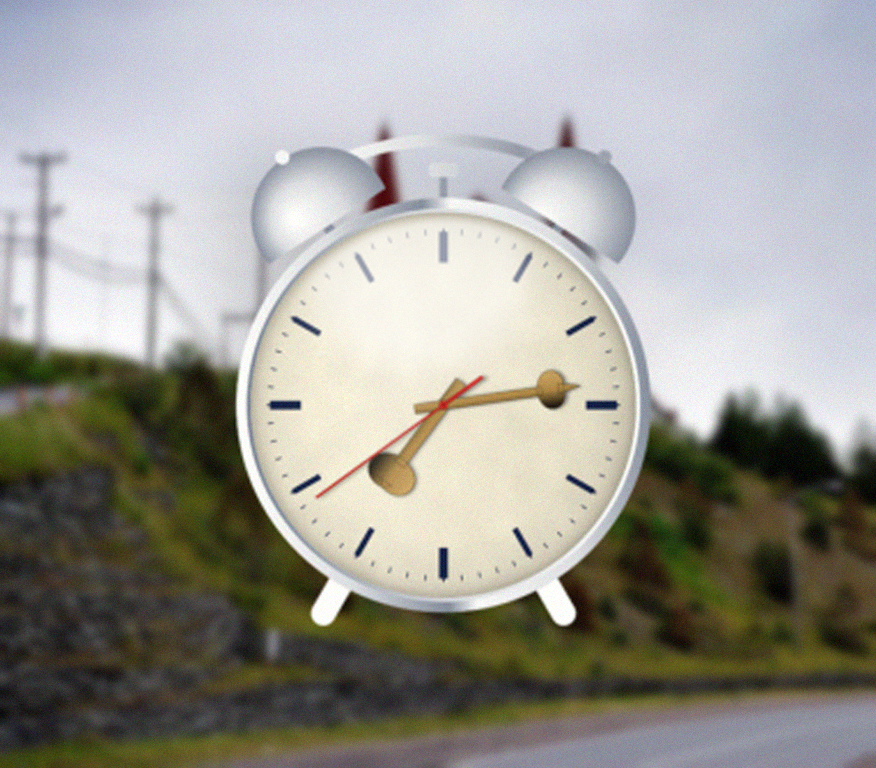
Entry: 7:13:39
